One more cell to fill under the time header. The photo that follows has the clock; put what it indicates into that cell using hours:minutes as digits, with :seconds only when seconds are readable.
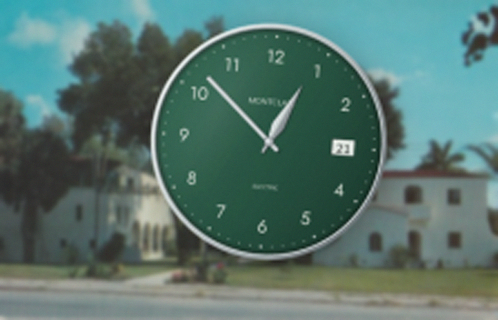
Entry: 12:52
